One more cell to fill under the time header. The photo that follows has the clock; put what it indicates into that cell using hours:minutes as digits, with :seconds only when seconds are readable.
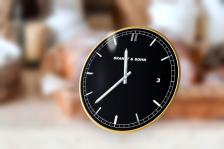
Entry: 11:37
